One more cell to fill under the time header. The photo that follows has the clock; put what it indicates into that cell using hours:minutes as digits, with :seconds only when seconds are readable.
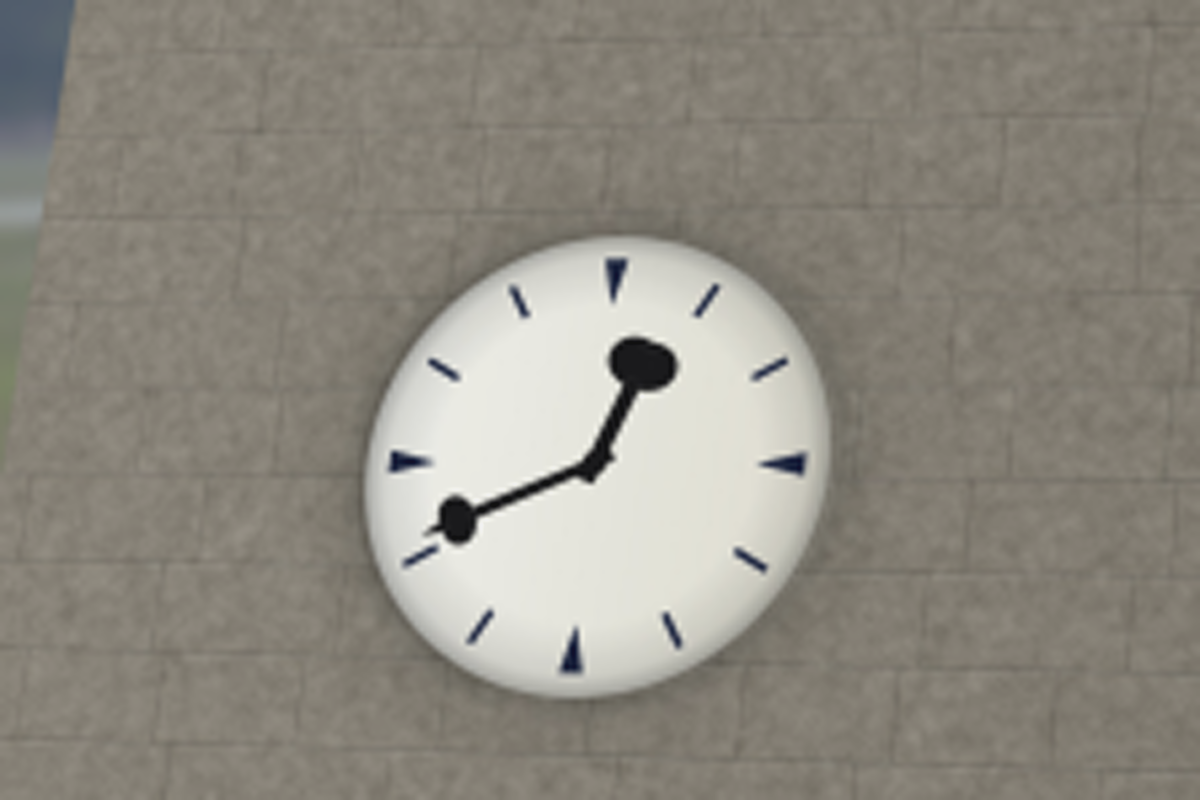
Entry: 12:41
